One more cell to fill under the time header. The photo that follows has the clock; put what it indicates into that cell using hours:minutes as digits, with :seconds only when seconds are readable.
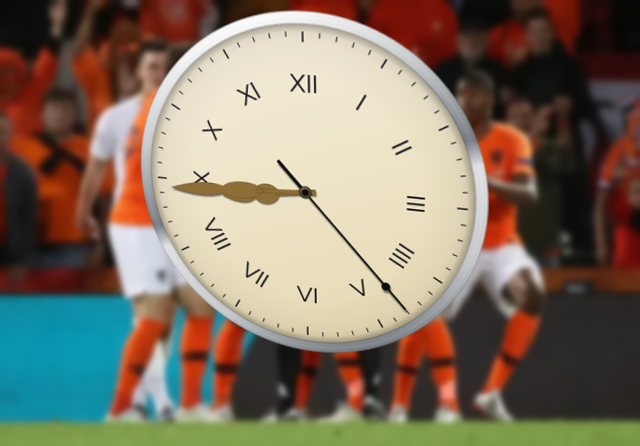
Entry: 8:44:23
